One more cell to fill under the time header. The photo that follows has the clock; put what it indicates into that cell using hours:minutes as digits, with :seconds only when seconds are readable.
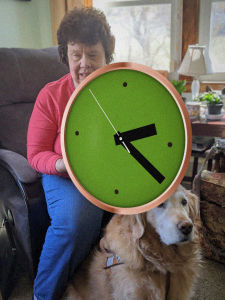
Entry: 2:20:53
